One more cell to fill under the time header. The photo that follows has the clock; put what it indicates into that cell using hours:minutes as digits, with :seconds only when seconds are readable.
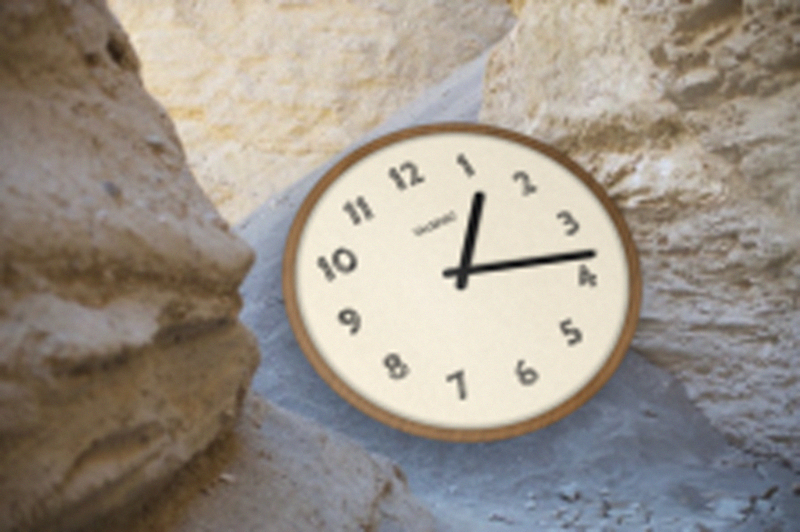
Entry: 1:18
